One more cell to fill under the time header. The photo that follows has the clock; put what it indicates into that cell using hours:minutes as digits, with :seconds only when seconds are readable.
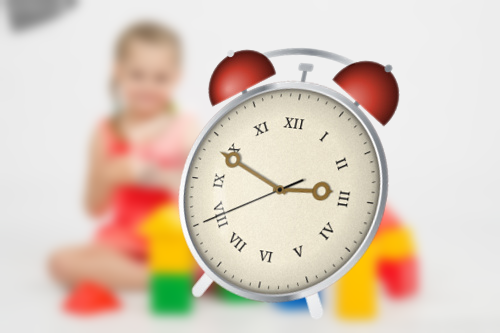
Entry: 2:48:40
